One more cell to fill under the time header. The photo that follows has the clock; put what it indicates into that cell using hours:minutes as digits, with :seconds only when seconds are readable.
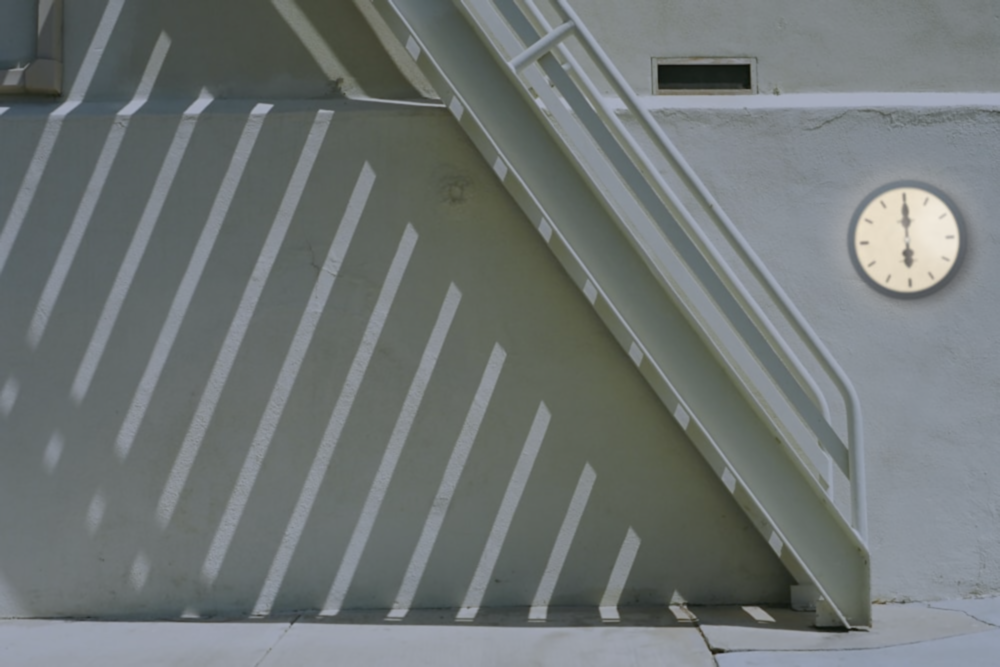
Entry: 6:00
